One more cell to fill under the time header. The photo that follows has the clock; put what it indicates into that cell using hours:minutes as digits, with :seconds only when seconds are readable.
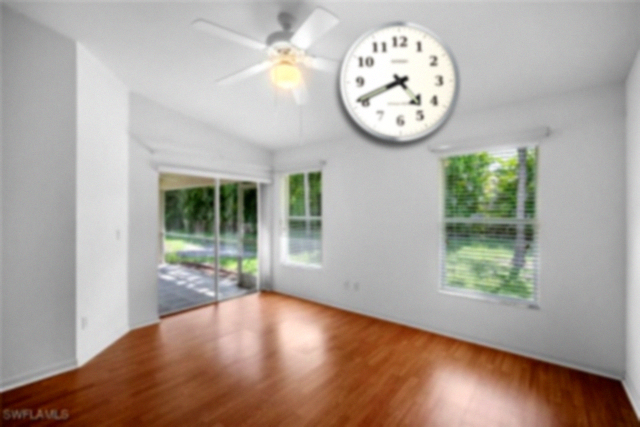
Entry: 4:41
